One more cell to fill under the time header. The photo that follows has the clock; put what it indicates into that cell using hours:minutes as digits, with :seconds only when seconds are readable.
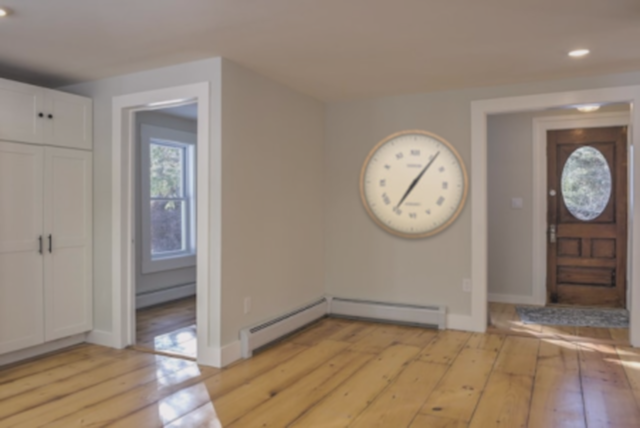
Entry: 7:06
